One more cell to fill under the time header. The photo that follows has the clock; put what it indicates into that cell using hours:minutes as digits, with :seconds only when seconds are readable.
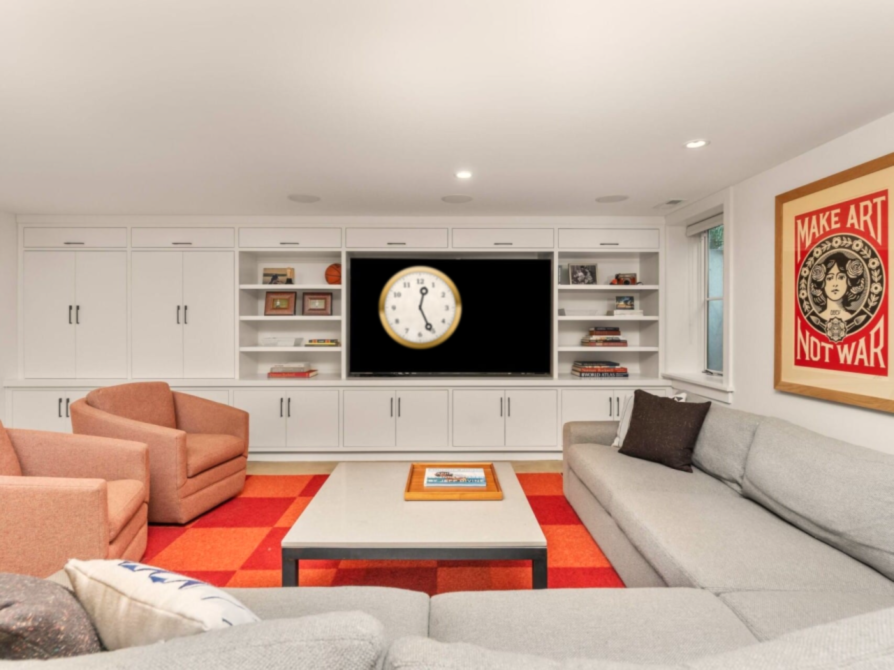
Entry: 12:26
